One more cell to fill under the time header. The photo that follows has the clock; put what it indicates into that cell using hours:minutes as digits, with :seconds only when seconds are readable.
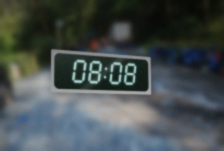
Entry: 8:08
